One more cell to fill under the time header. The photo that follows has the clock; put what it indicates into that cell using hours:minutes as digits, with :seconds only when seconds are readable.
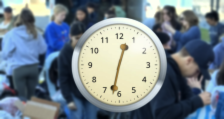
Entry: 12:32
